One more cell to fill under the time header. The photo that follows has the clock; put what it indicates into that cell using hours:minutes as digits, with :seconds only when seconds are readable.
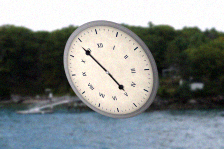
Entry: 4:54
